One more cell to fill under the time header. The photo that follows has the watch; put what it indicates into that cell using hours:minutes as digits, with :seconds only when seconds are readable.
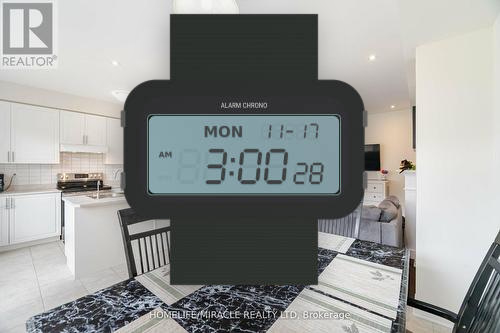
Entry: 3:00:28
